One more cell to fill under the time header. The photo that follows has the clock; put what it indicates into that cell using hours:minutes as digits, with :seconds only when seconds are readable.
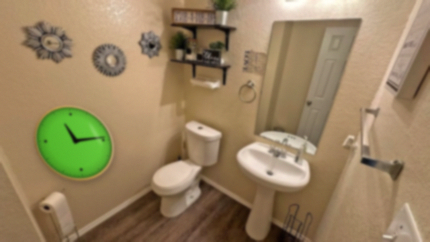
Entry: 11:14
